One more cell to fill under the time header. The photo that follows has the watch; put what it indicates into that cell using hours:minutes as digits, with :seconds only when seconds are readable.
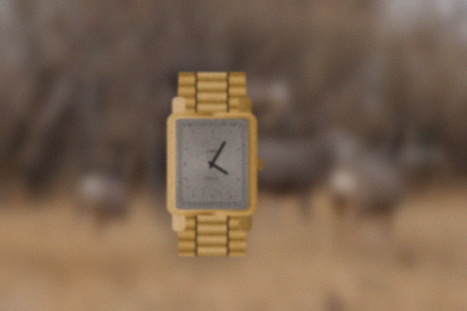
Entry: 4:05
